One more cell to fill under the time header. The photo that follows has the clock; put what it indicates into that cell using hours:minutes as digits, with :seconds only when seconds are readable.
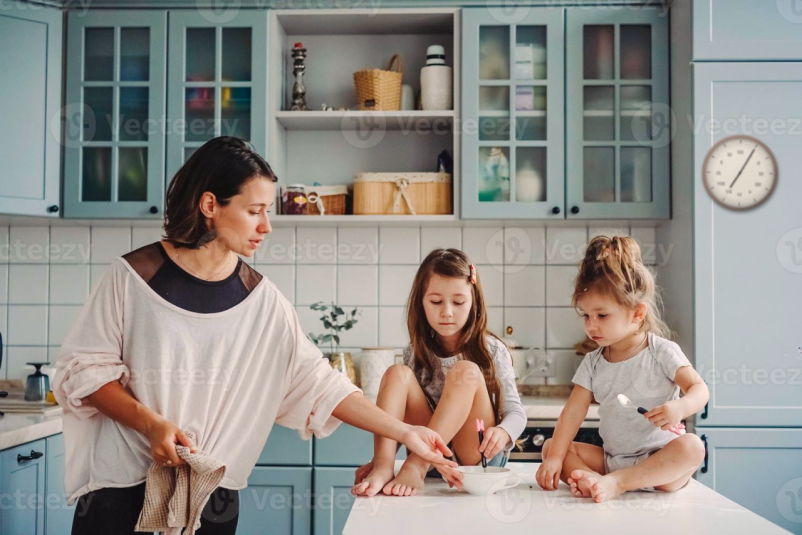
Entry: 7:05
